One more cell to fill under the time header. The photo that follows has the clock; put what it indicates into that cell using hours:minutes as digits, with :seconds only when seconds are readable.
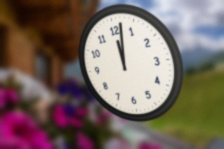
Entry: 12:02
